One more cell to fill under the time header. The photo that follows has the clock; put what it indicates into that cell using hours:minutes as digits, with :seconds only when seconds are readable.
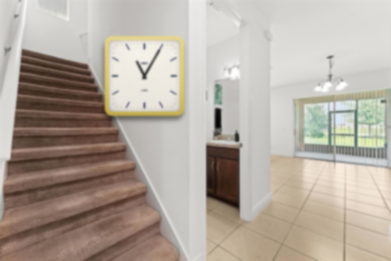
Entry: 11:05
